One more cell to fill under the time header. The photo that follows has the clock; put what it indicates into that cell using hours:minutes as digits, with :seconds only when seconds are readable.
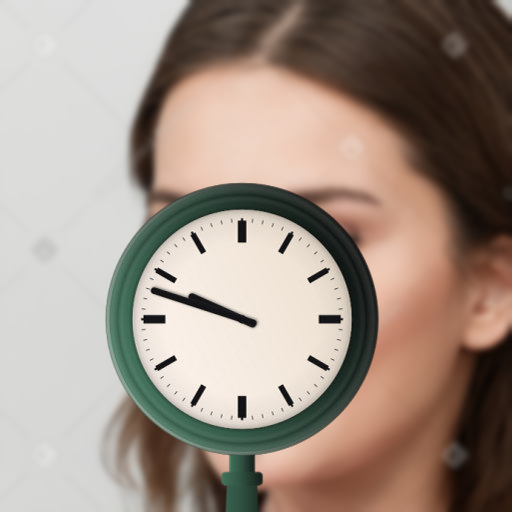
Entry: 9:48
